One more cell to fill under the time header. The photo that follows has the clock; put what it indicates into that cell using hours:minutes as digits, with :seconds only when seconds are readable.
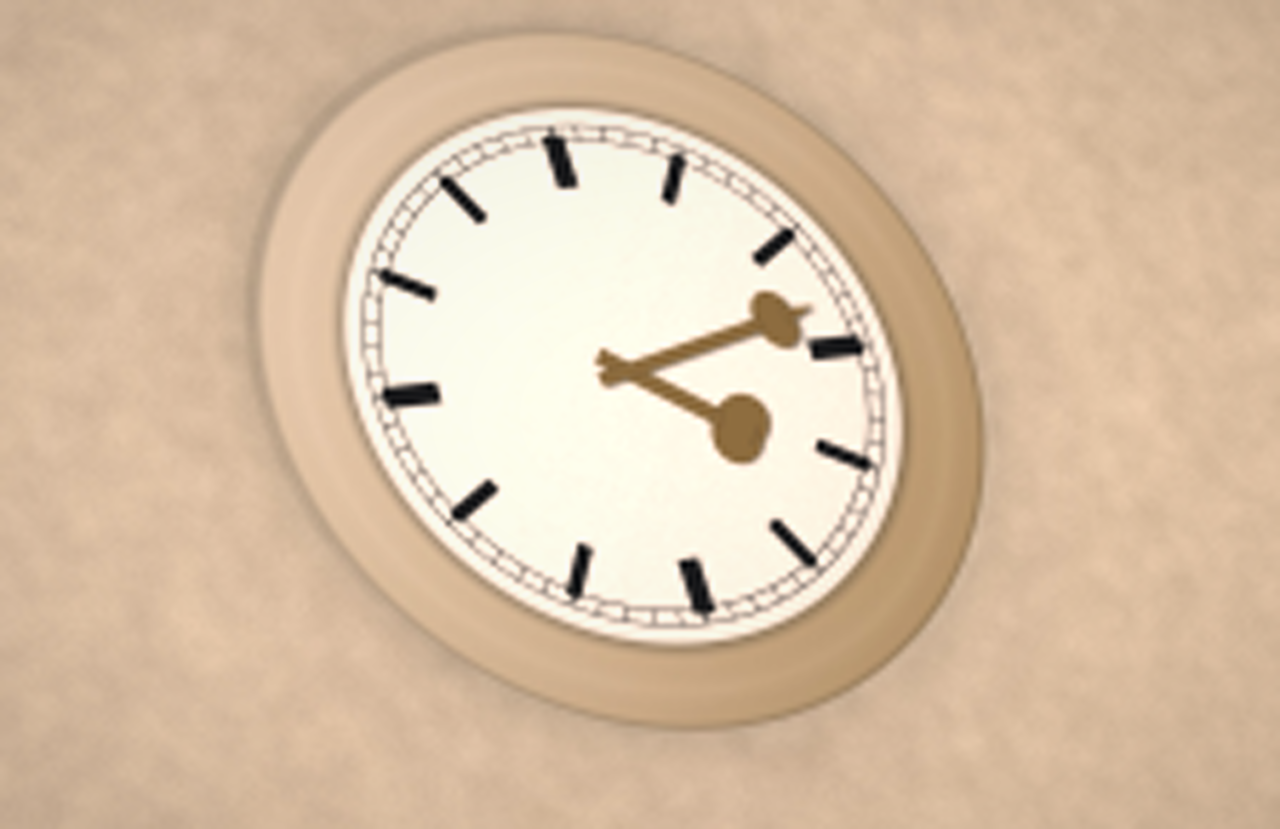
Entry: 4:13
